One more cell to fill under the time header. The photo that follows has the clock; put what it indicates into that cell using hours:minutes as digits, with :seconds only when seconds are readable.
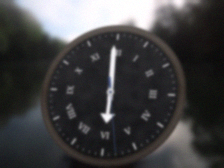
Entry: 5:59:28
